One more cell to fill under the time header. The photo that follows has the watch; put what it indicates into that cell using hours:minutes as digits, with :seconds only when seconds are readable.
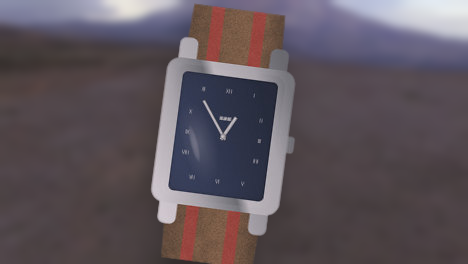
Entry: 12:54
